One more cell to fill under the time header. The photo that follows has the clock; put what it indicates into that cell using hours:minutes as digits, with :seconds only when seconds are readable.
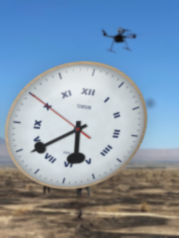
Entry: 5:38:50
